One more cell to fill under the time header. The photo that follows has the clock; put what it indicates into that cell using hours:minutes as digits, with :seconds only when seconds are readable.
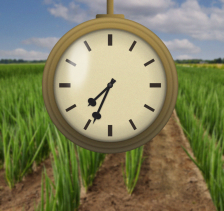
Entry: 7:34
